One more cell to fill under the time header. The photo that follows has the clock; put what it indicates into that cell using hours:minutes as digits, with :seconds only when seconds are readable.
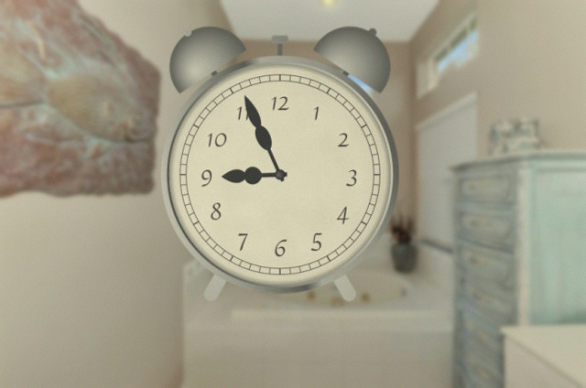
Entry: 8:56
